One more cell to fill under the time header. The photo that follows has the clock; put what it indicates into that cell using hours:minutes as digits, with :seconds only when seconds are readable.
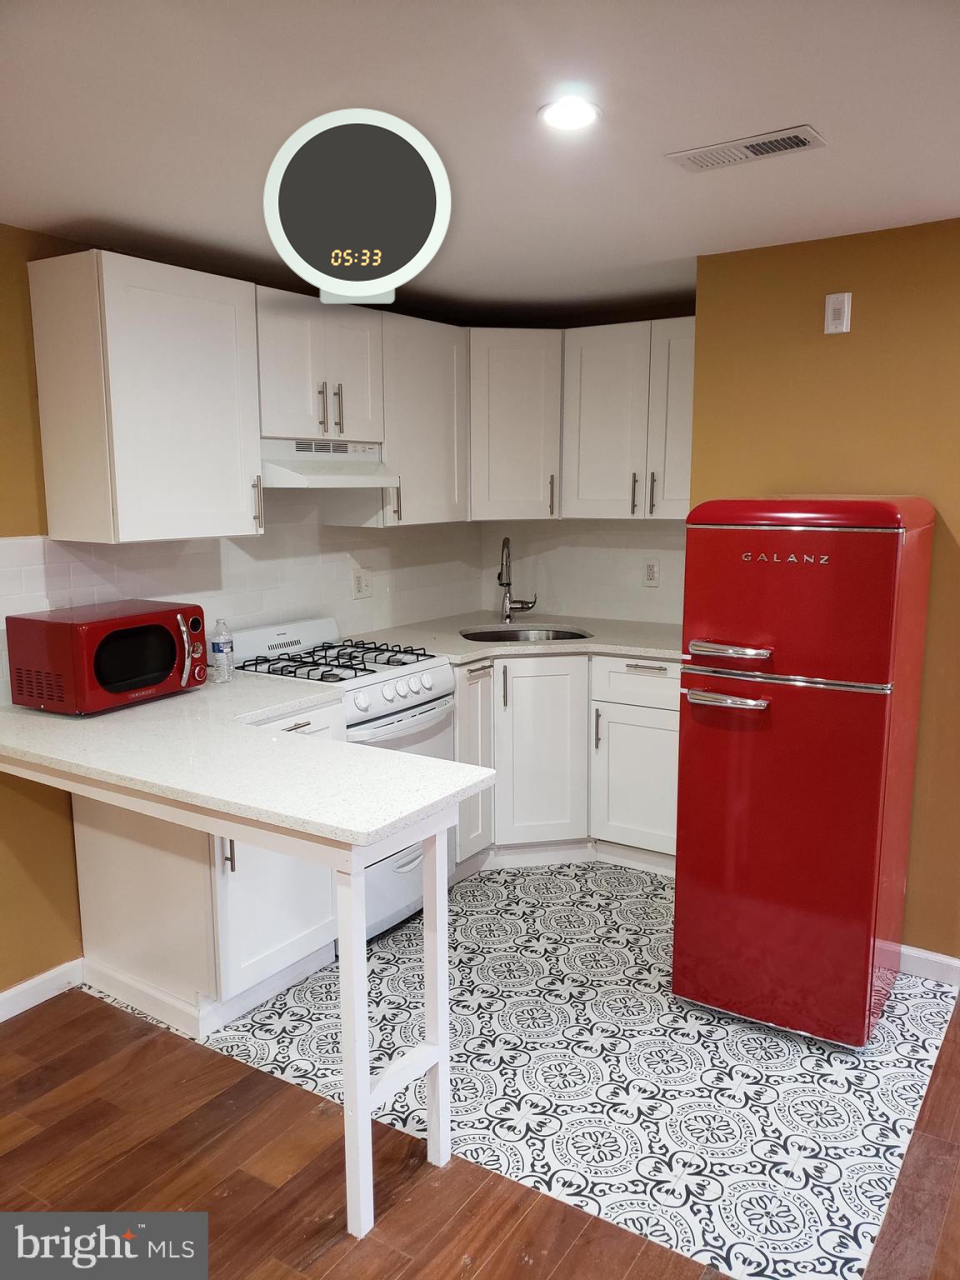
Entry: 5:33
